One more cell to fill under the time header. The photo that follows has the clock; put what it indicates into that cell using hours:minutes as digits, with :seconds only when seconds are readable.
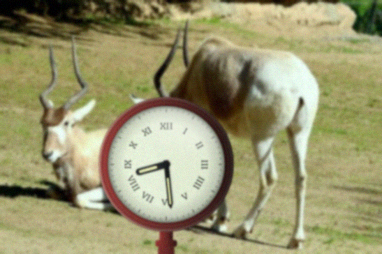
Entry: 8:29
